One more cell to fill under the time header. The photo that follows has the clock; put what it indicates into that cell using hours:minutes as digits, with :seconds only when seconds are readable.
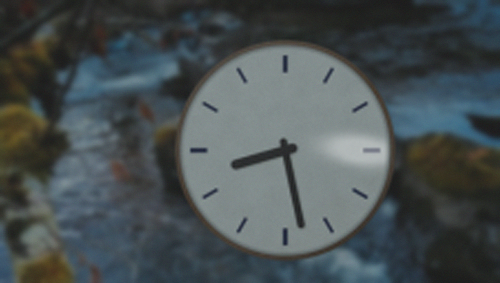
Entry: 8:28
